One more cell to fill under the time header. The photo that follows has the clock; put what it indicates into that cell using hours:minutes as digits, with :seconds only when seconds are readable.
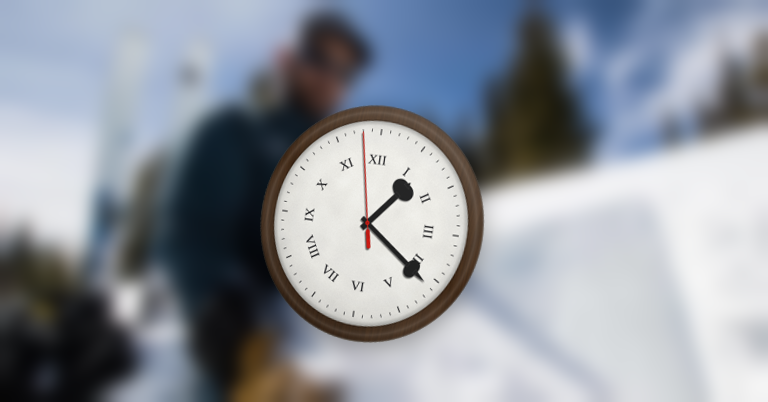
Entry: 1:20:58
